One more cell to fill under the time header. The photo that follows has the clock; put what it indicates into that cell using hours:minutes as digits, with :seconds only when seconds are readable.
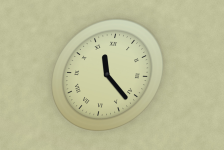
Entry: 11:22
